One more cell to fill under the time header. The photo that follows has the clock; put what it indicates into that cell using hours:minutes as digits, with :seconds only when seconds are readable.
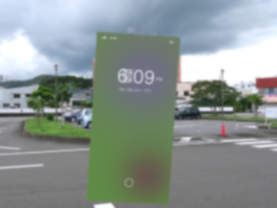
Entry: 6:09
